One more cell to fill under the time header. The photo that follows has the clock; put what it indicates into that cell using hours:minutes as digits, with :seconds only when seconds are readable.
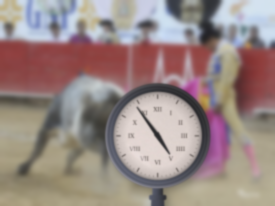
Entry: 4:54
